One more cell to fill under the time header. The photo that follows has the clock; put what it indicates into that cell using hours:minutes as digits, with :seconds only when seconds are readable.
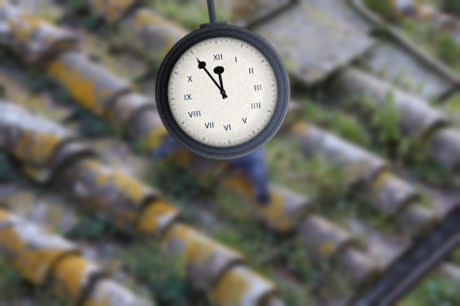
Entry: 11:55
